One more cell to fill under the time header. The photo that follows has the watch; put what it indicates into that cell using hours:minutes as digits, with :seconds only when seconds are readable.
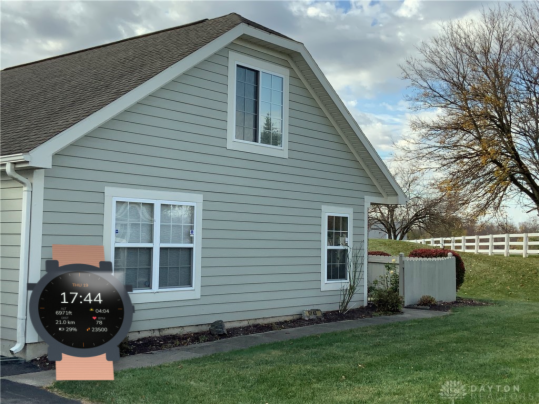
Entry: 17:44
